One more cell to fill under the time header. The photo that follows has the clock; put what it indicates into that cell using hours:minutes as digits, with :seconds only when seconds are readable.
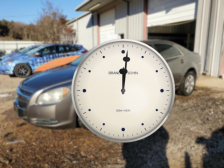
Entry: 12:01
